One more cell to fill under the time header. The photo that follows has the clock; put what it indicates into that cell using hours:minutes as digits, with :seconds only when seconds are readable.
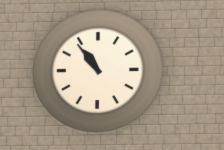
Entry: 10:54
